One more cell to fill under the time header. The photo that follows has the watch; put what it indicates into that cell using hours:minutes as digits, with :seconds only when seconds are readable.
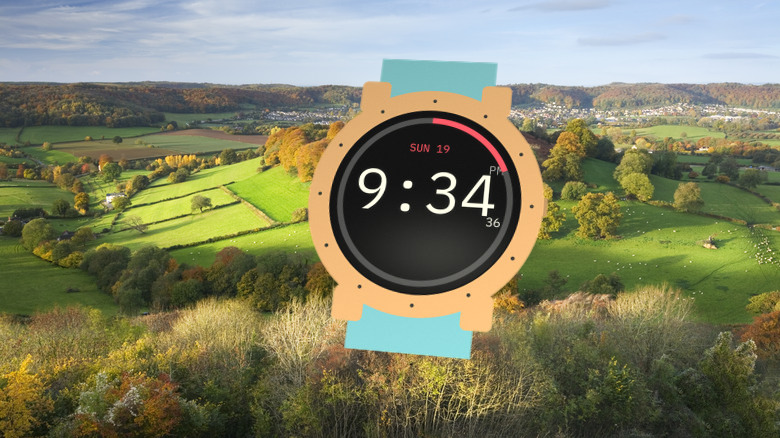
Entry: 9:34:36
